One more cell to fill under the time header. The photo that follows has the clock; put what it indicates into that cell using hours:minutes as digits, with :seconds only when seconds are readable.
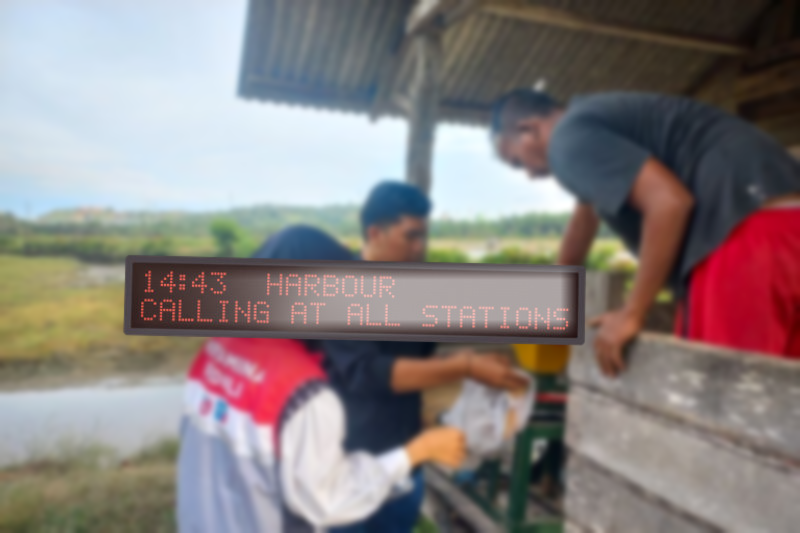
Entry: 14:43
